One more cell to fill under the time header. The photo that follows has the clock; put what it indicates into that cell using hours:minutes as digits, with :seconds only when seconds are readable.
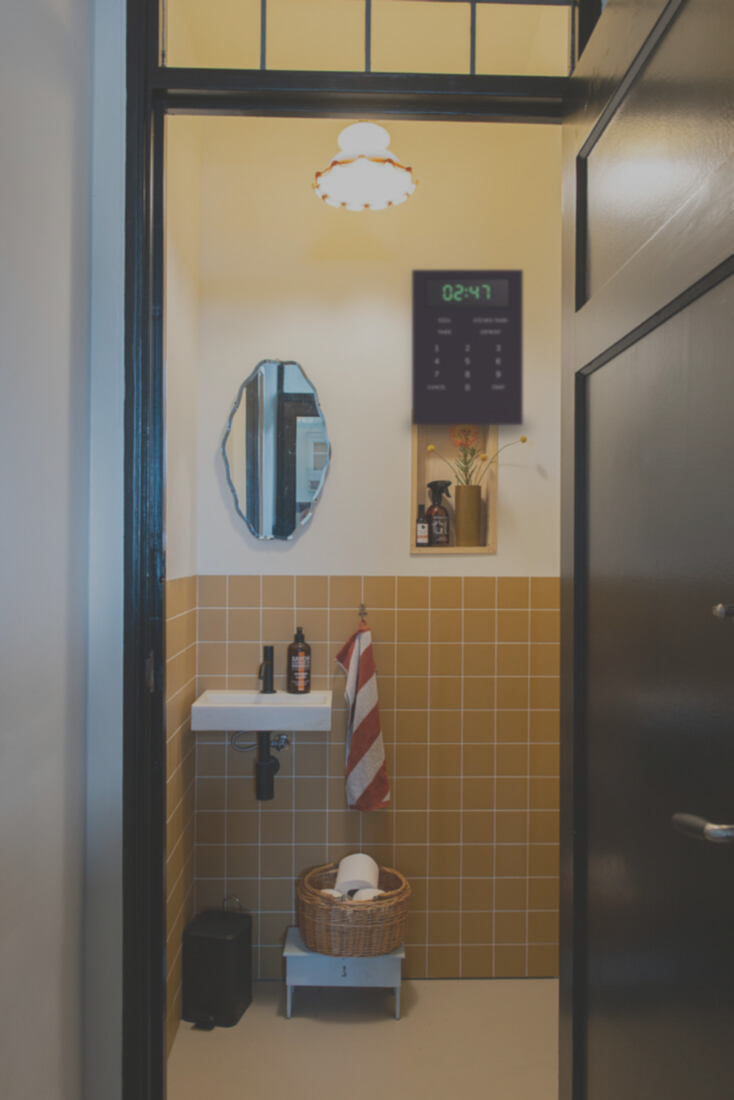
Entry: 2:47
